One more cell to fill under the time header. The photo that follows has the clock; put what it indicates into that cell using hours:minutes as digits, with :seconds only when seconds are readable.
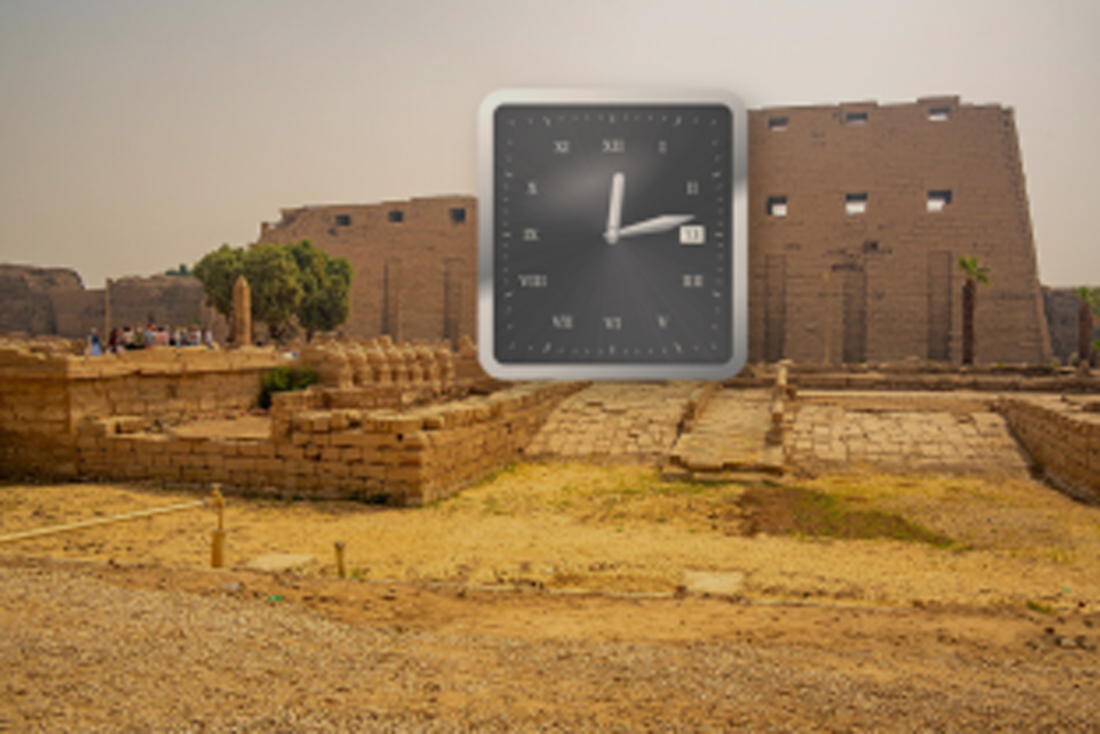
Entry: 12:13
